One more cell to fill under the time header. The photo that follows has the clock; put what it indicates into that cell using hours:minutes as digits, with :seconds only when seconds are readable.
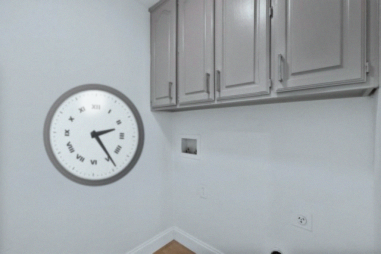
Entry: 2:24
